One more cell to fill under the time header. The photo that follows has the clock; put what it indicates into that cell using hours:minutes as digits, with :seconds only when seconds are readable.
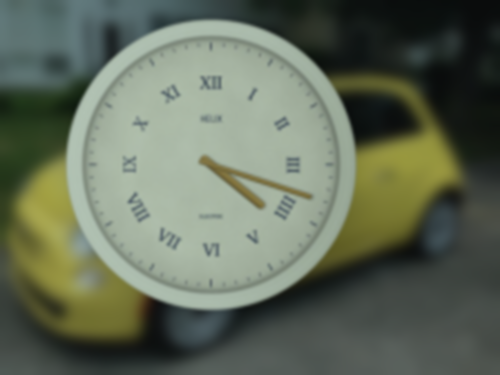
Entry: 4:18
